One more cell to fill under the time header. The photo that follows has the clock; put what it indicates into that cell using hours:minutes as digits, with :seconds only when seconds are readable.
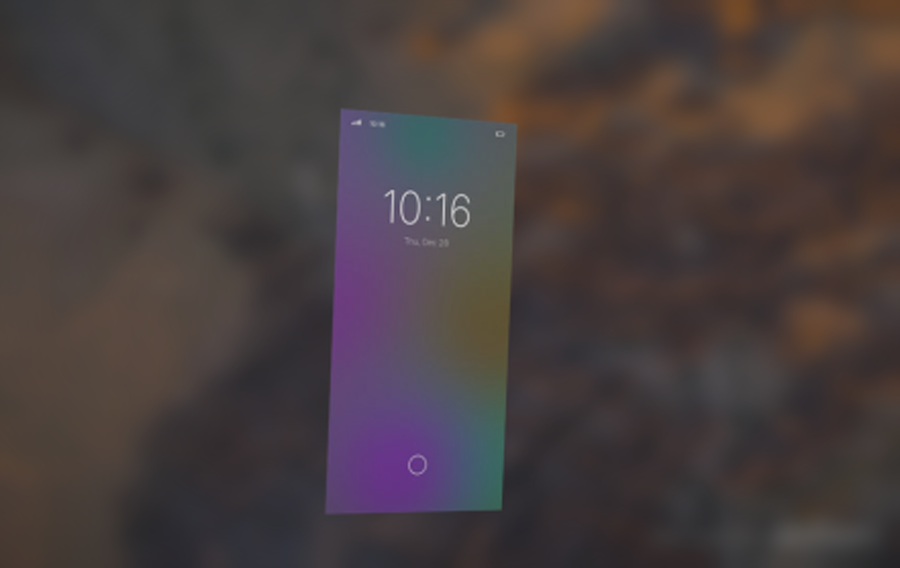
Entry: 10:16
